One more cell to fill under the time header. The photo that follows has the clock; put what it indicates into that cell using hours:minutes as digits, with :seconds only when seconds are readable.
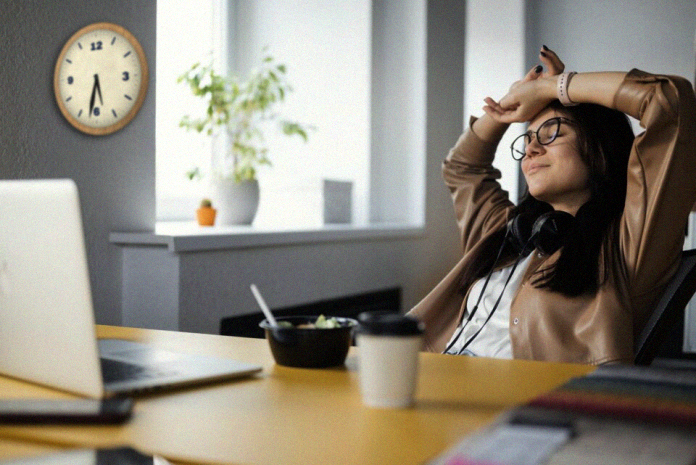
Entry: 5:32
